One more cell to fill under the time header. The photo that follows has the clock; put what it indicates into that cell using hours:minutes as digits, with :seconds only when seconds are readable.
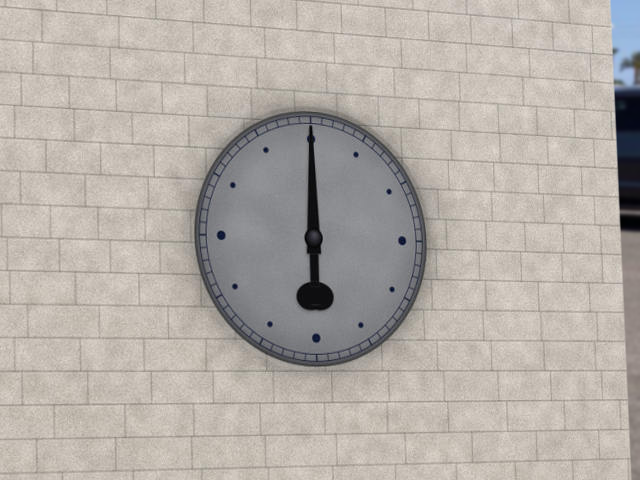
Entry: 6:00
